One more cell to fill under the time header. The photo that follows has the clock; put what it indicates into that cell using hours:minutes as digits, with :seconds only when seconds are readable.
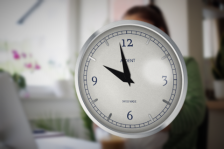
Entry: 9:58
